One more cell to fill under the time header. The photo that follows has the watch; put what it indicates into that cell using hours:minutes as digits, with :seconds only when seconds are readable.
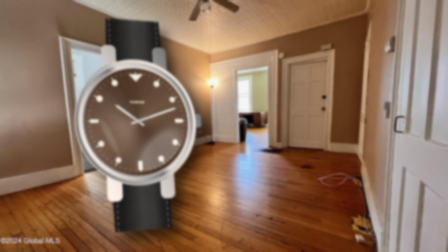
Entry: 10:12
